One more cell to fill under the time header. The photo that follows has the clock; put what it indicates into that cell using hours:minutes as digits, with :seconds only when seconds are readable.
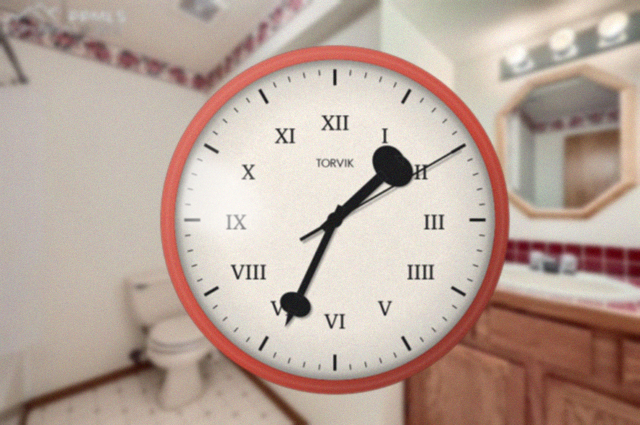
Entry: 1:34:10
